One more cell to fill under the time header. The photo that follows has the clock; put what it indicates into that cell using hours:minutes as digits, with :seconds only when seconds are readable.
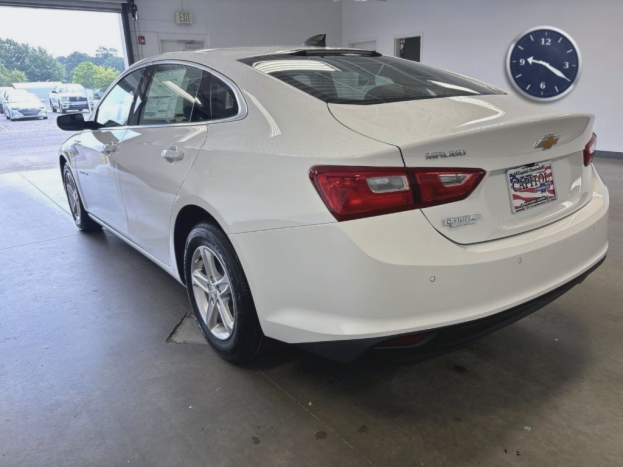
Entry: 9:20
